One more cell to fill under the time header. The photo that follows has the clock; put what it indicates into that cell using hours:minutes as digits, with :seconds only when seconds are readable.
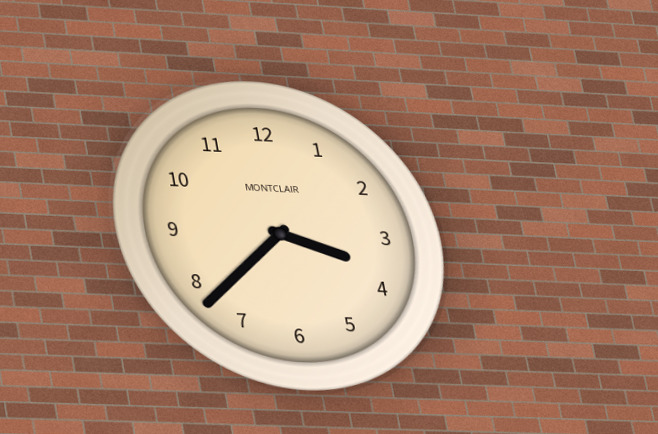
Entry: 3:38
